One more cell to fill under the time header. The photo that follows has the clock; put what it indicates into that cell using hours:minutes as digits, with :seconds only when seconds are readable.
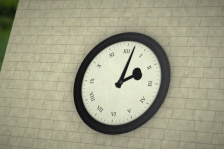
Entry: 2:02
